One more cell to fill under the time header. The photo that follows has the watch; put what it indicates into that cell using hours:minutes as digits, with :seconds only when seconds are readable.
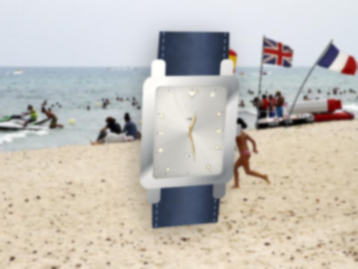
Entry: 12:28
